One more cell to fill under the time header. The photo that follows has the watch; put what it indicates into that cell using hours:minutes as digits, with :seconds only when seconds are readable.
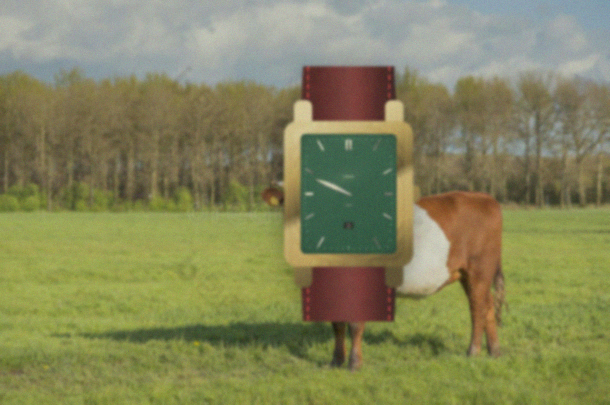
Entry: 9:49
